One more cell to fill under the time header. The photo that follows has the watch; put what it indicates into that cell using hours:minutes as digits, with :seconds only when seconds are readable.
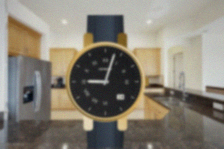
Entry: 9:03
